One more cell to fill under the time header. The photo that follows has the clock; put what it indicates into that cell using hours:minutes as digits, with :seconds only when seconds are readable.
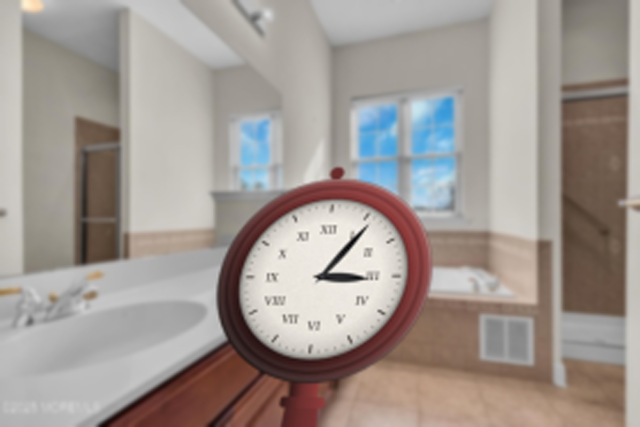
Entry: 3:06
